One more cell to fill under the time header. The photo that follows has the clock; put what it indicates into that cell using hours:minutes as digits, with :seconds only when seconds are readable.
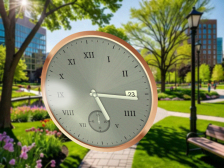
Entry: 5:16
